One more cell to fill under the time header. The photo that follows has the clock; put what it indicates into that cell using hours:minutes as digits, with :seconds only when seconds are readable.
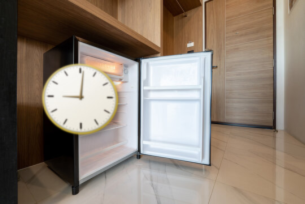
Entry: 9:01
